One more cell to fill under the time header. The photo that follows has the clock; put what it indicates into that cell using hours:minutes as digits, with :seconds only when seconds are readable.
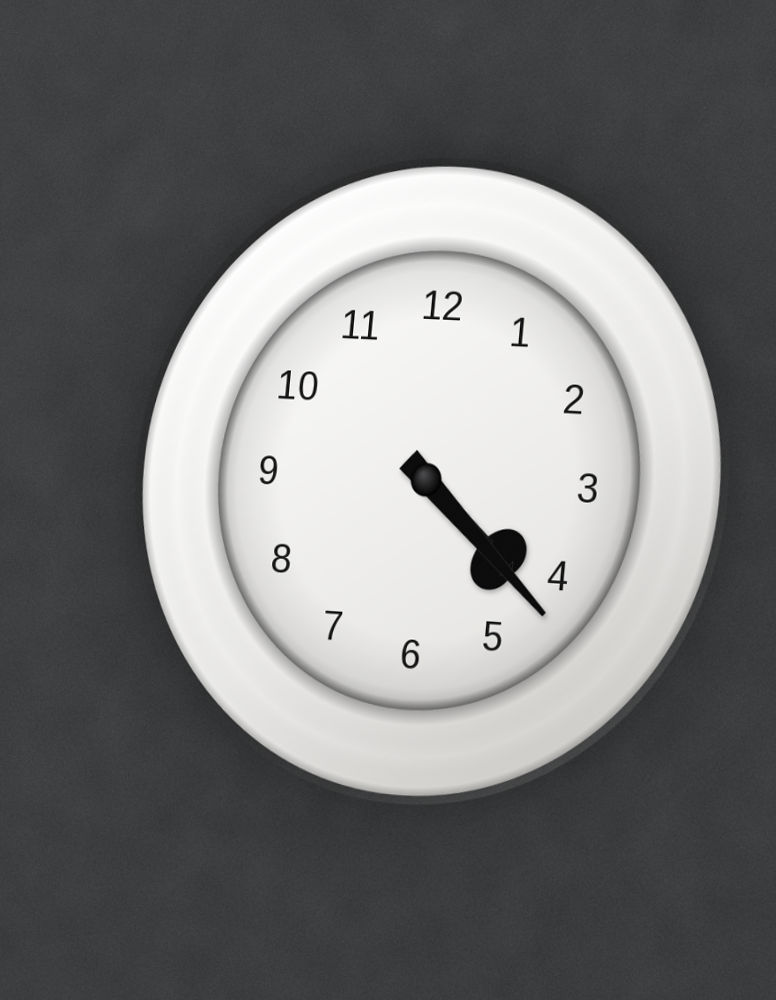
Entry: 4:22
